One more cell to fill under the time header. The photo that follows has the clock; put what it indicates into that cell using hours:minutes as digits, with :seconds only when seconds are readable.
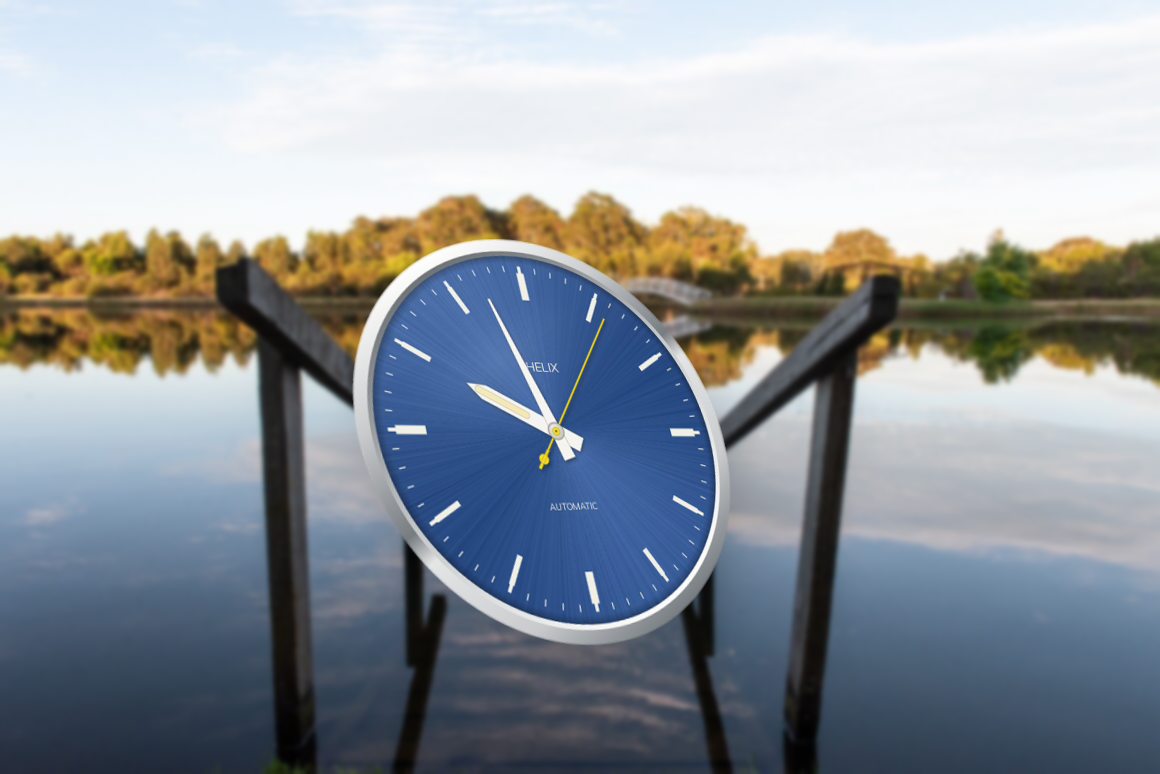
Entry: 9:57:06
